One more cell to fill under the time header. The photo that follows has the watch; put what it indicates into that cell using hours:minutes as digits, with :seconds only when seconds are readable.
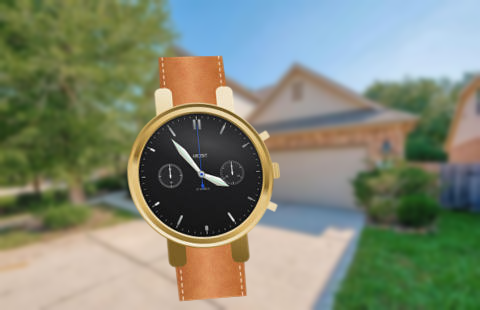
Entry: 3:54
